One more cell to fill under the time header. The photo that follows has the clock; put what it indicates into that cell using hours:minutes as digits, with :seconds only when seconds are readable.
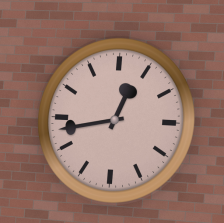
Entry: 12:43
